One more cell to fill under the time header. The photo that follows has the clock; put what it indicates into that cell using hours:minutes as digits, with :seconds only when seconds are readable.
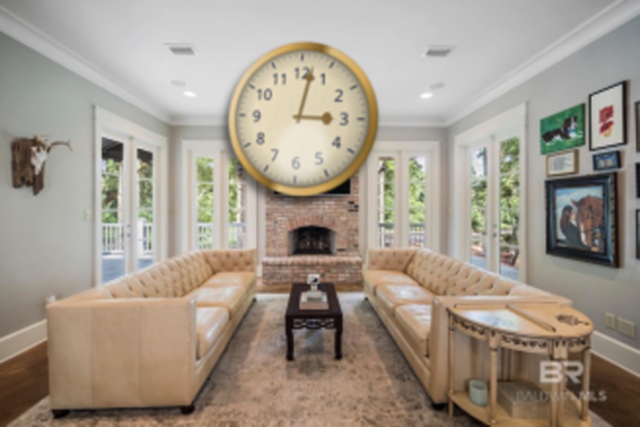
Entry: 3:02
